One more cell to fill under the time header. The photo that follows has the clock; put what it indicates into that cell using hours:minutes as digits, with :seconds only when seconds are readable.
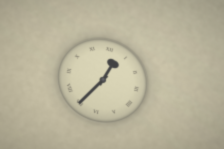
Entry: 12:35
